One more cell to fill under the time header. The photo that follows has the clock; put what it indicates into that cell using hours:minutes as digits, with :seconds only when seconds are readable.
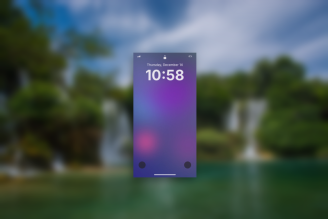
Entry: 10:58
